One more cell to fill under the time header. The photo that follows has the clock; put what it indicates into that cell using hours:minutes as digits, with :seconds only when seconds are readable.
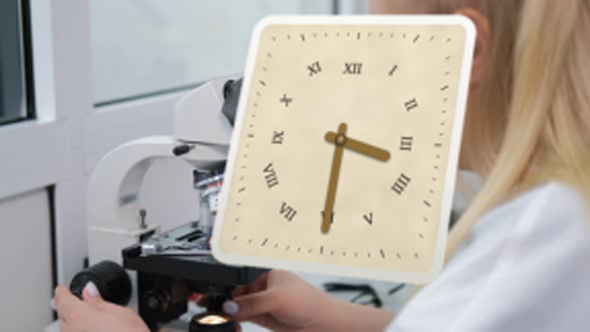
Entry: 3:30
